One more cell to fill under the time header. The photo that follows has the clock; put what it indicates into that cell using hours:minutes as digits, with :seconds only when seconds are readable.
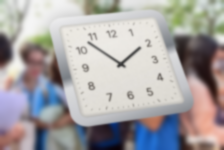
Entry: 1:53
